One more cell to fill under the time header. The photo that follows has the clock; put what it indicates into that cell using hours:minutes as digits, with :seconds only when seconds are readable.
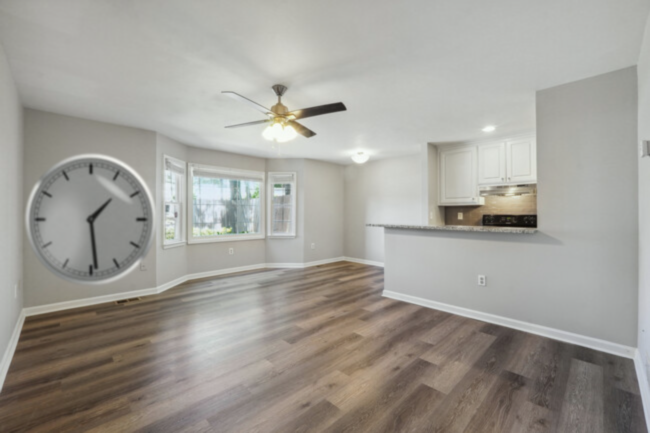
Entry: 1:29
